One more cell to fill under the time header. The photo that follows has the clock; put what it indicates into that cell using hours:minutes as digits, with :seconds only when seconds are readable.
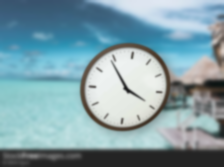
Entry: 3:54
